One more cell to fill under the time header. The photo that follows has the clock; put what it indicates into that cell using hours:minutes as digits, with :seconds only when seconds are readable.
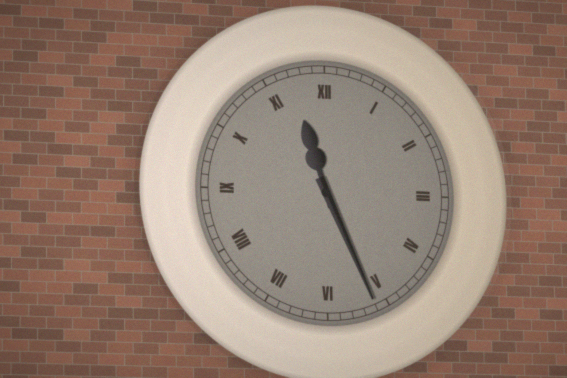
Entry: 11:26
